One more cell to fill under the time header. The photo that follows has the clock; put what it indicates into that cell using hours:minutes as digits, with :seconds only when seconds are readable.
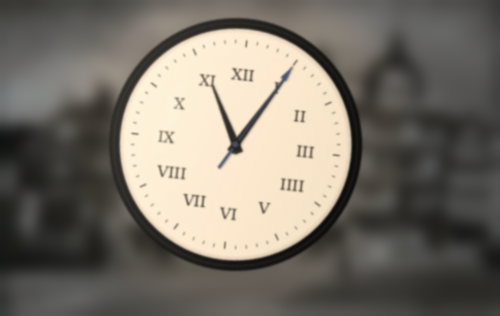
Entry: 11:05:05
